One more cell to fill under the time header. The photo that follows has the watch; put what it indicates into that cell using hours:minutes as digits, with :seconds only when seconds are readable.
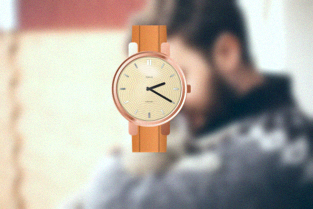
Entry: 2:20
